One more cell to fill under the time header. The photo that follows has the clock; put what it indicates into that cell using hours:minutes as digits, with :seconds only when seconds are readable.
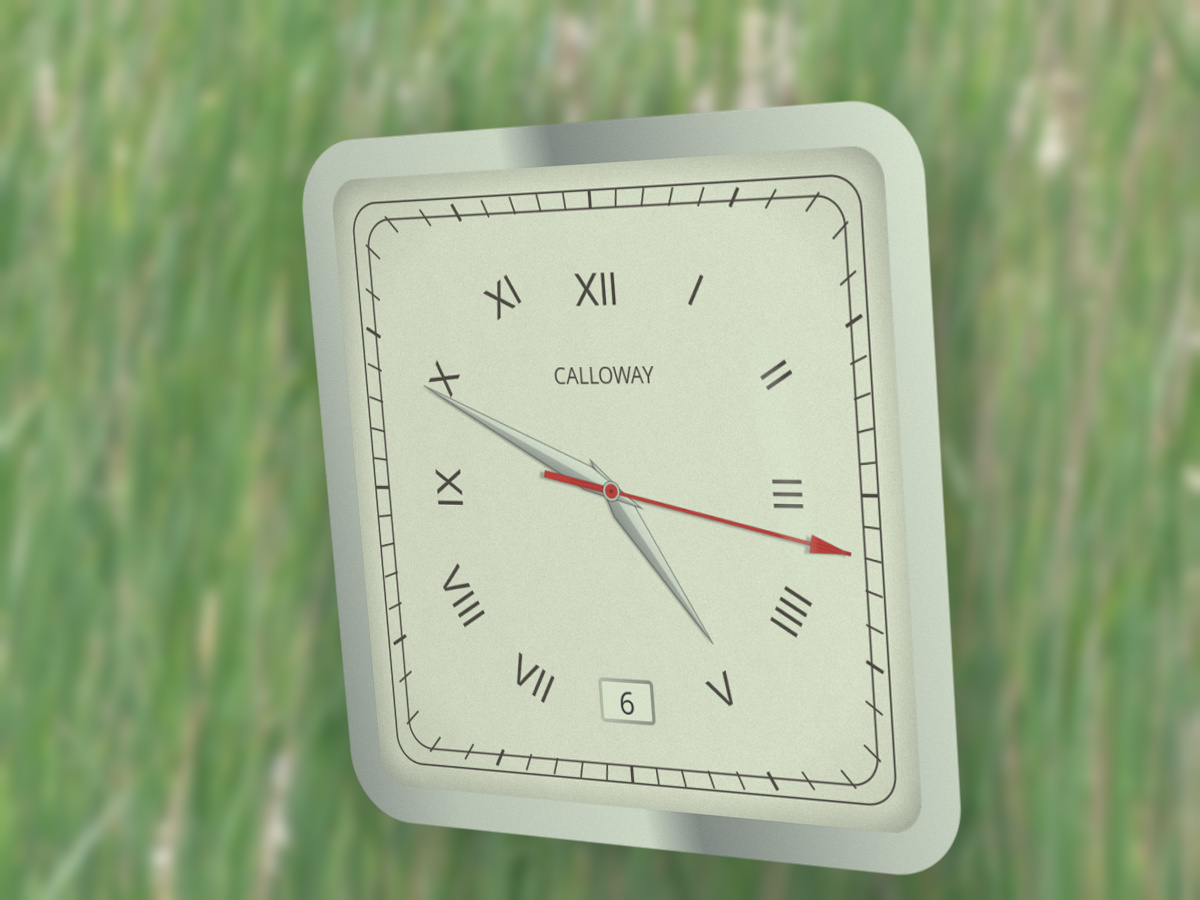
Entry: 4:49:17
